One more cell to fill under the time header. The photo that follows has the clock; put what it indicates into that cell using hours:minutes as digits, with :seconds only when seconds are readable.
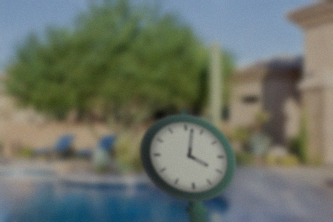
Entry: 4:02
